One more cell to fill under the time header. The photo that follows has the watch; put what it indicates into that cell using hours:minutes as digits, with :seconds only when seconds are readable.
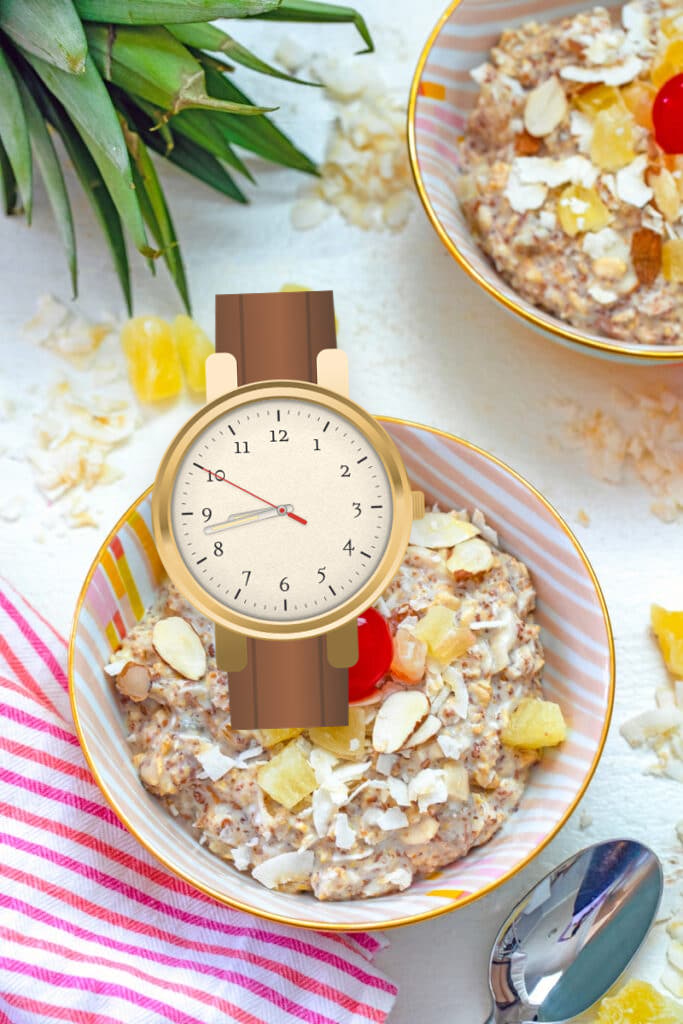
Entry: 8:42:50
